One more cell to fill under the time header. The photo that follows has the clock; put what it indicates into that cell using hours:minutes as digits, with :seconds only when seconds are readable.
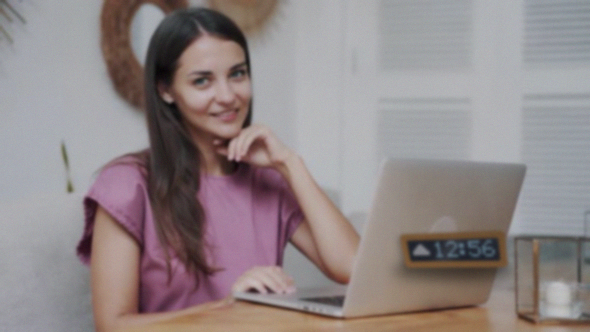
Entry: 12:56
